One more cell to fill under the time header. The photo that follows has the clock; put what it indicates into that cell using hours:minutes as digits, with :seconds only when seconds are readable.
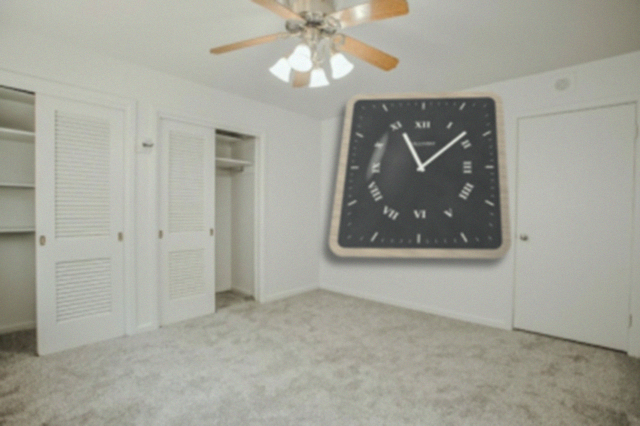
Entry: 11:08
